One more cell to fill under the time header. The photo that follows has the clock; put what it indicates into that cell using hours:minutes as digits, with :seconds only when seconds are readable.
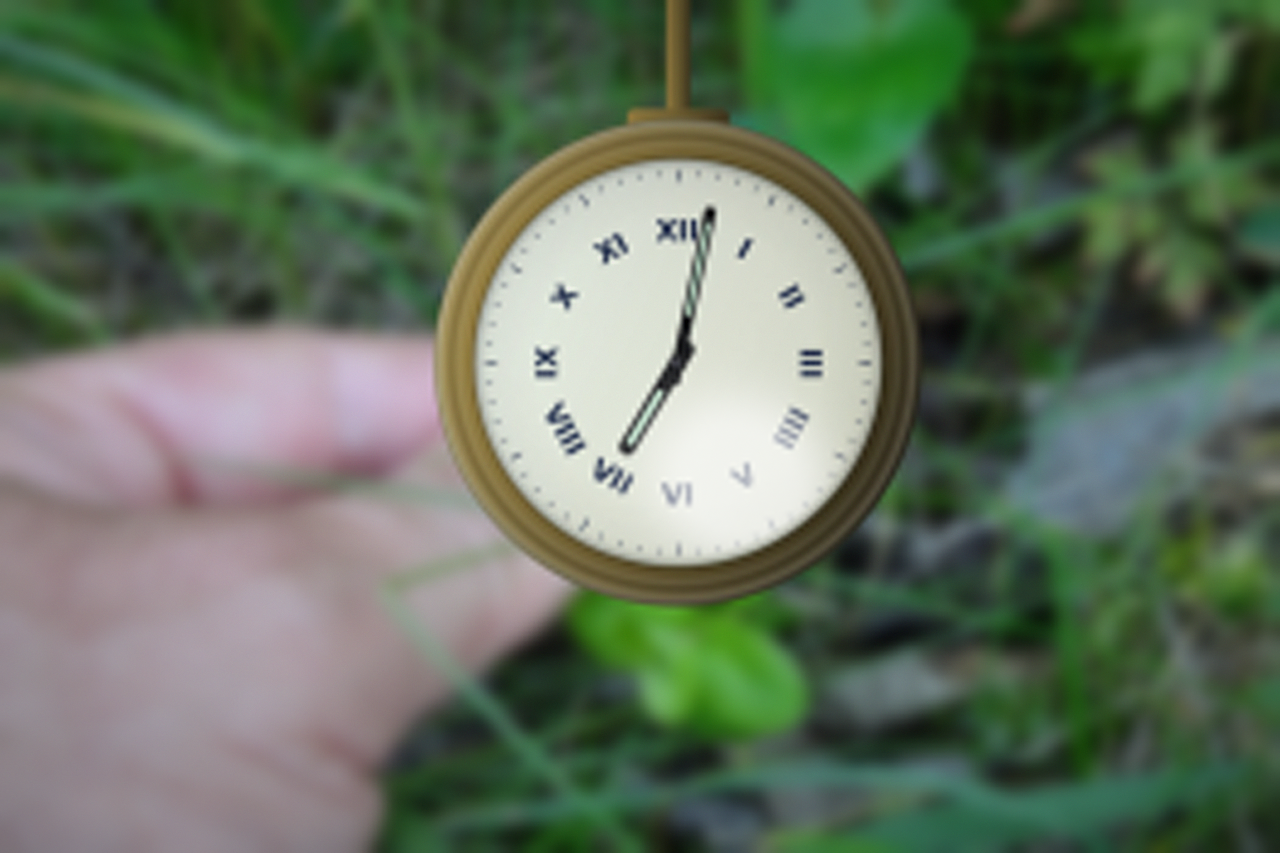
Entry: 7:02
